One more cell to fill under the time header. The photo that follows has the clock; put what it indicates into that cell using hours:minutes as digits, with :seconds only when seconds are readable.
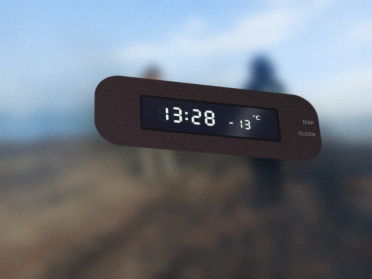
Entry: 13:28
